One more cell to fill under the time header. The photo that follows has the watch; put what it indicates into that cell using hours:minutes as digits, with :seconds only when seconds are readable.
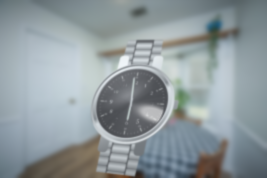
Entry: 5:59
